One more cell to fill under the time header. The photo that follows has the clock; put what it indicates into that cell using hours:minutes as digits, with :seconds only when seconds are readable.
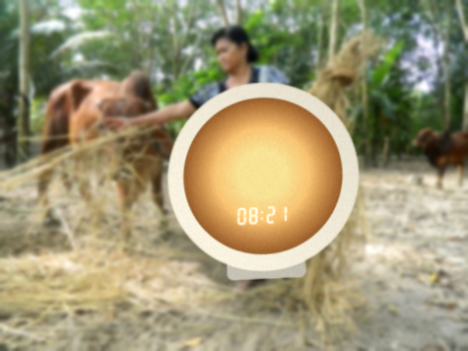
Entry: 8:21
